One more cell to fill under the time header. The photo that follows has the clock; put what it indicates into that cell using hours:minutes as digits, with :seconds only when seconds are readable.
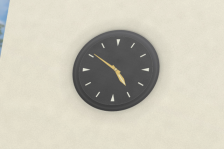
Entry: 4:51
